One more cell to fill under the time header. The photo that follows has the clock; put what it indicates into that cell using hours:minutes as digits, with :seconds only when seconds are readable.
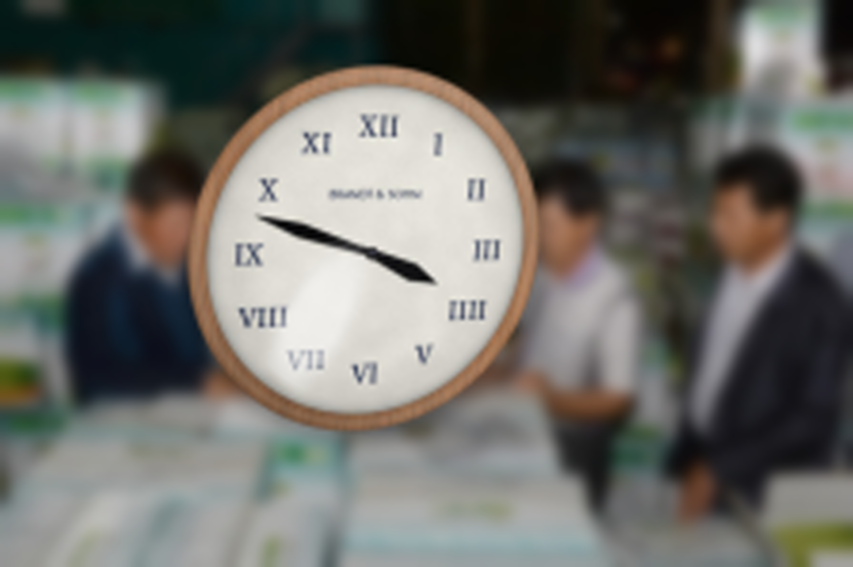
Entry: 3:48
